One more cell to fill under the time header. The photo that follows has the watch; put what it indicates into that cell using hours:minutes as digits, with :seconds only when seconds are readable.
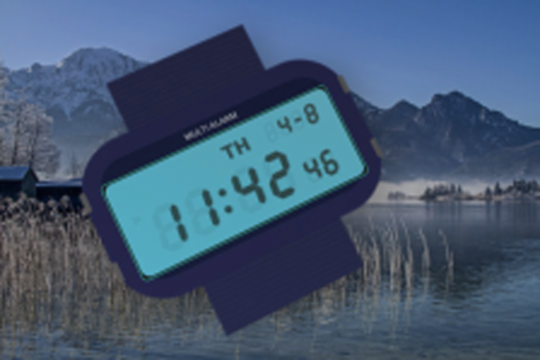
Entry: 11:42:46
